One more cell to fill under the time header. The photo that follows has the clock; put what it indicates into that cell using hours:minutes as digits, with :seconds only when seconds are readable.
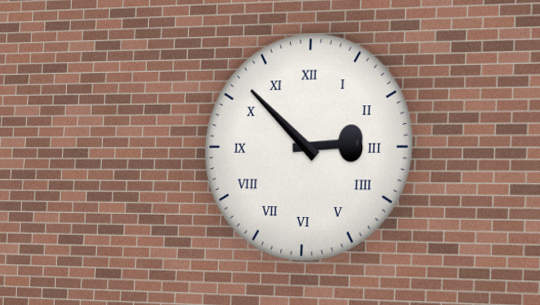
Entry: 2:52
